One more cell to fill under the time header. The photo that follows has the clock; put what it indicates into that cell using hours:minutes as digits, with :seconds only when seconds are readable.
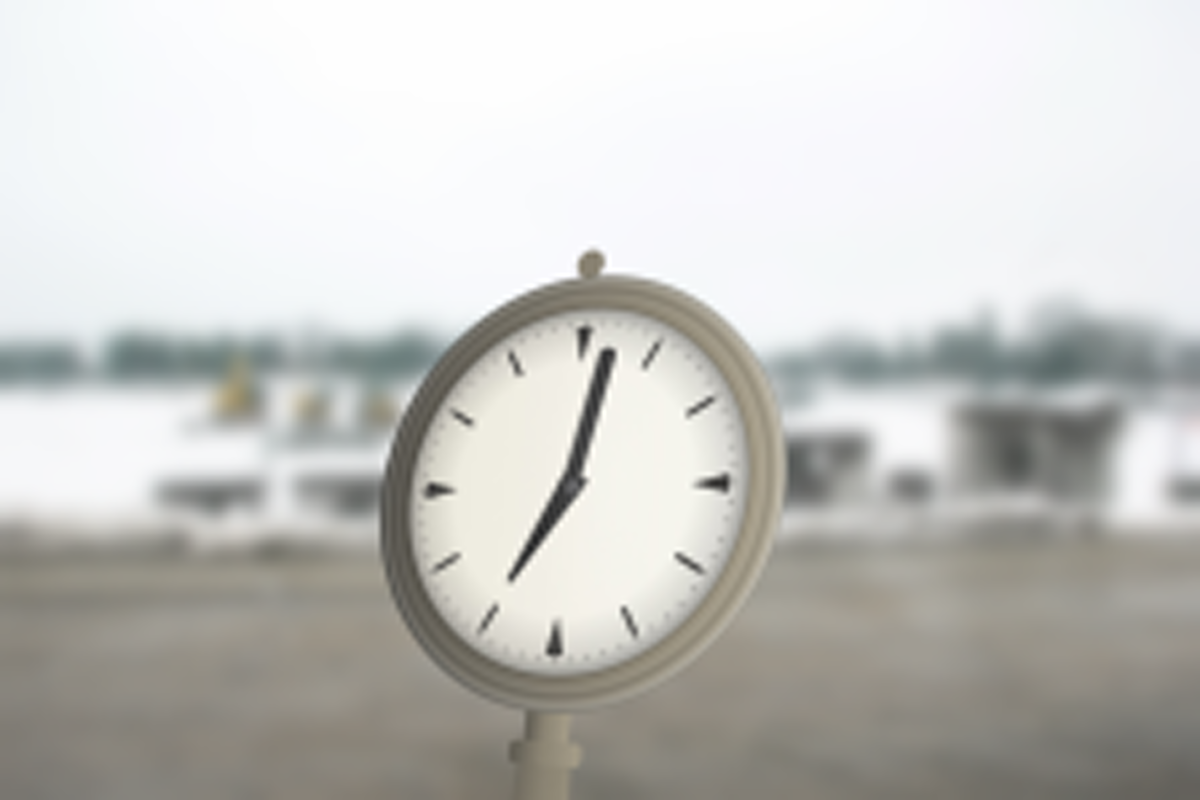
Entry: 7:02
